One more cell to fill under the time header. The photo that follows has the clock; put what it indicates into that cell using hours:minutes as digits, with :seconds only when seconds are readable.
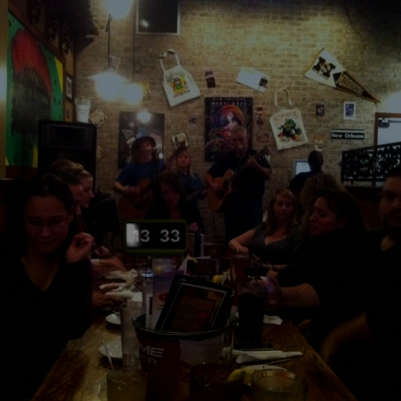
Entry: 13:33
